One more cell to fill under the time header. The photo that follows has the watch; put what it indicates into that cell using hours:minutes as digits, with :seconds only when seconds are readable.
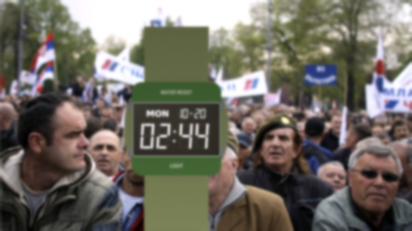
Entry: 2:44
